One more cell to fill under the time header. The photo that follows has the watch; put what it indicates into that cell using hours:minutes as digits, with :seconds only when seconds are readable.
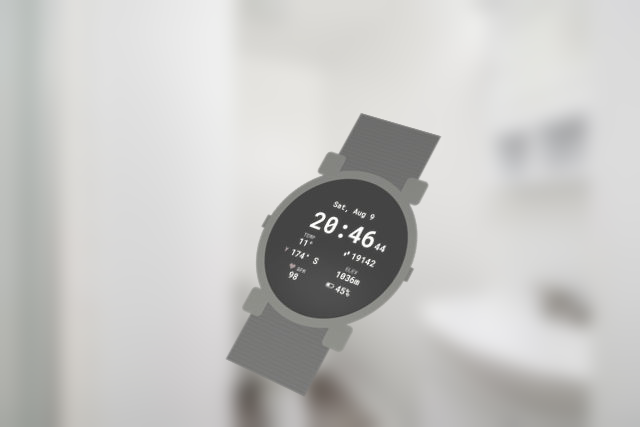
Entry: 20:46:44
